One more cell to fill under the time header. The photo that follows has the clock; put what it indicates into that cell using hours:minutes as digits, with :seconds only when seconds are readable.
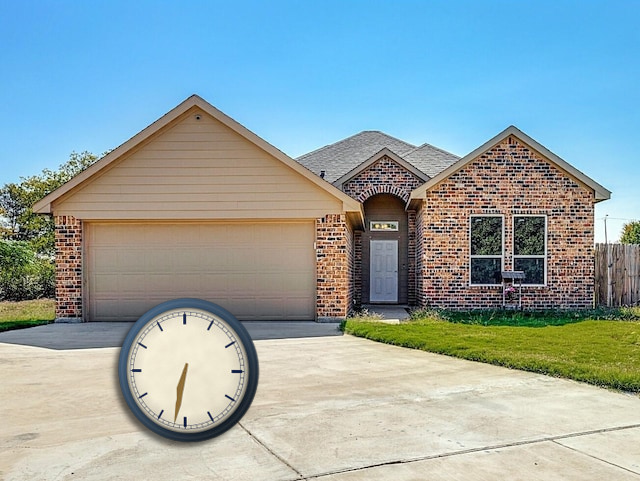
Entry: 6:32
